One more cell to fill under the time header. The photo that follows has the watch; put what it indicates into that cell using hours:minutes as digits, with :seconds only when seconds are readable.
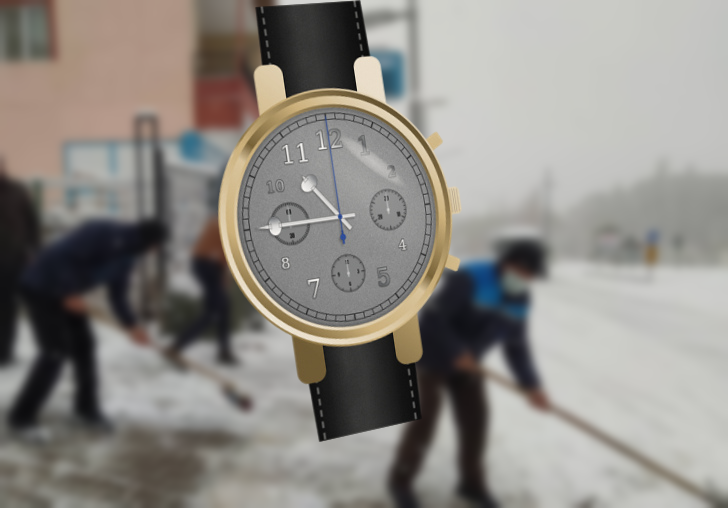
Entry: 10:45
